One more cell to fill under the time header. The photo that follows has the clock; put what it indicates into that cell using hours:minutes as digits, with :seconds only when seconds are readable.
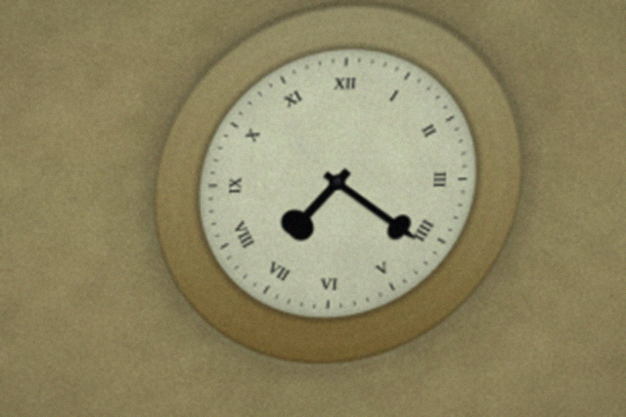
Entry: 7:21
